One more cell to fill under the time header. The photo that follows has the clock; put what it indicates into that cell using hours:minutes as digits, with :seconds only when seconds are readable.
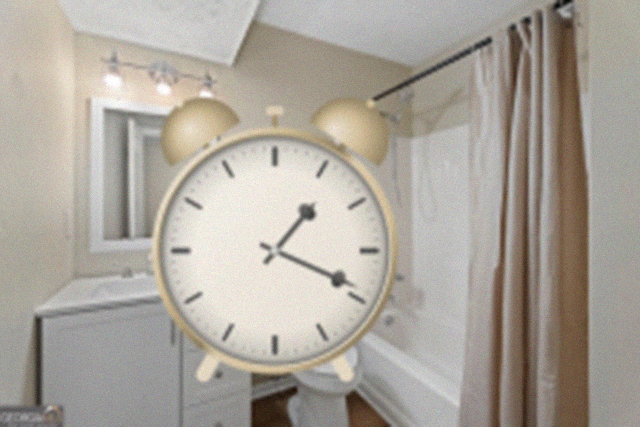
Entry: 1:19
